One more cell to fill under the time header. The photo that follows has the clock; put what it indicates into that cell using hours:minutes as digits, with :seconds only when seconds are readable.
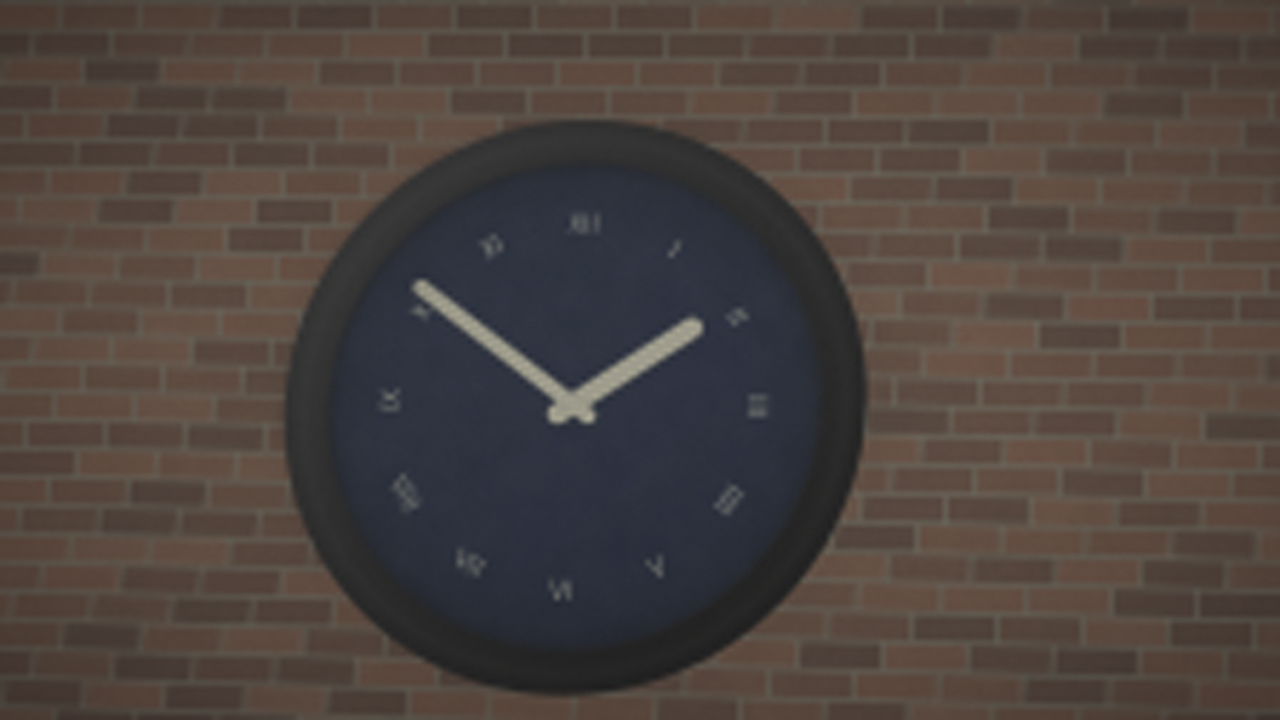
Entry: 1:51
